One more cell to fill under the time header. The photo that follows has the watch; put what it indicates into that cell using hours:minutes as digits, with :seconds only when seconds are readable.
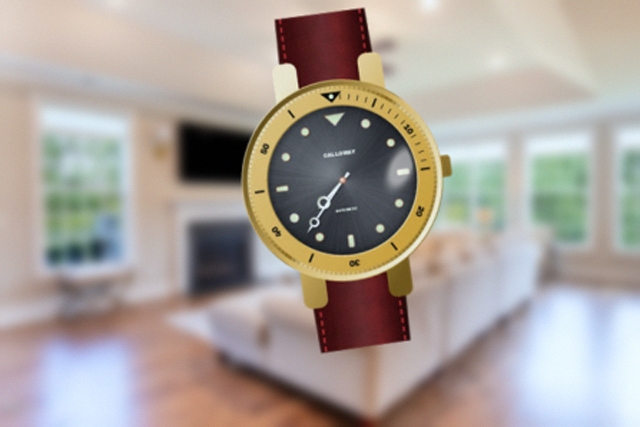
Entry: 7:37
